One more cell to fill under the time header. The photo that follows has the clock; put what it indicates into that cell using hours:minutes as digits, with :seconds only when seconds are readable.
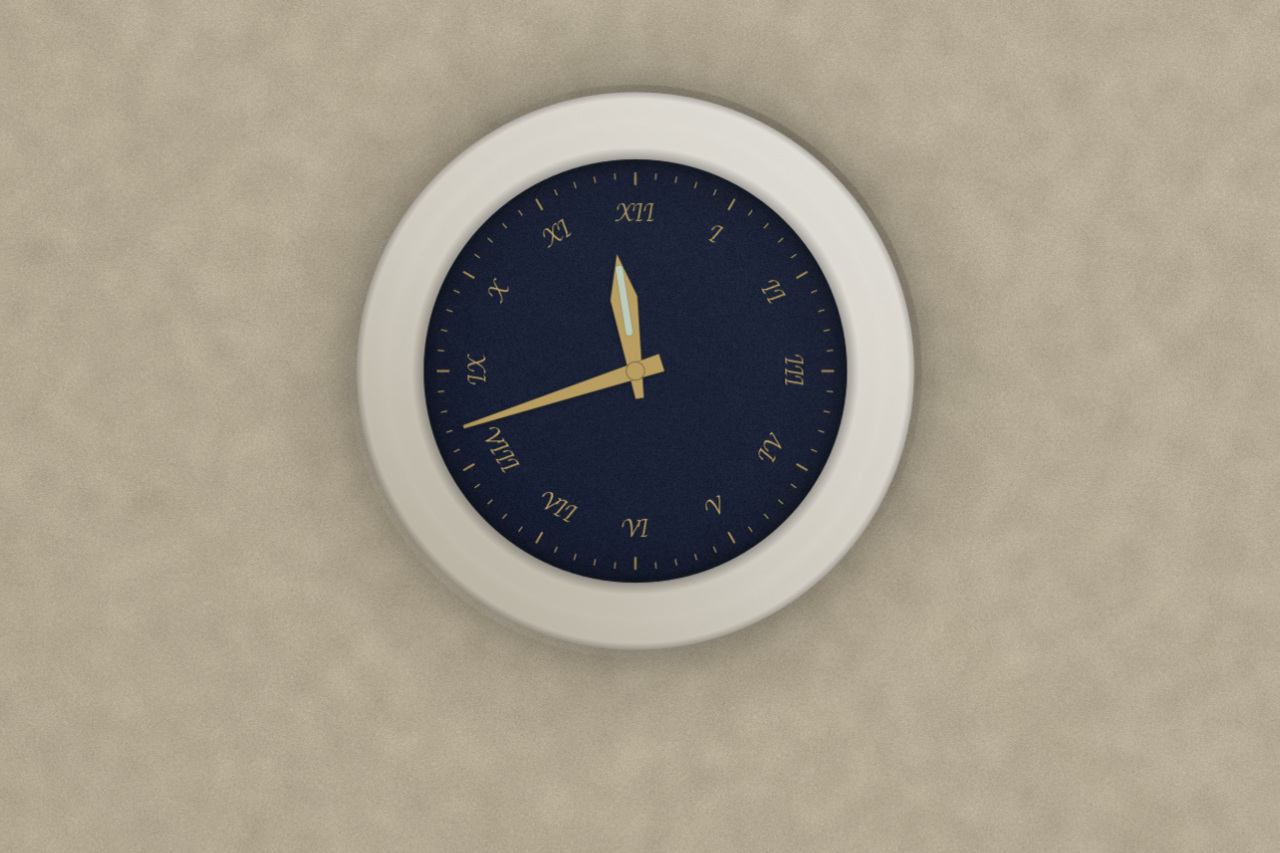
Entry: 11:42
